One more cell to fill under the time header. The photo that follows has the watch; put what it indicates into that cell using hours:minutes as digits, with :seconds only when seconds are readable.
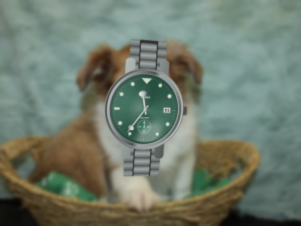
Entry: 11:36
